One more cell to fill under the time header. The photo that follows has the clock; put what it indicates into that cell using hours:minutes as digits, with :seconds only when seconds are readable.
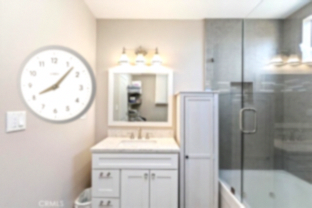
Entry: 8:07
